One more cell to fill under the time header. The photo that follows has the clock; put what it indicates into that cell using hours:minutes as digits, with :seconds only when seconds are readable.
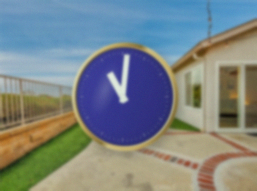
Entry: 11:01
